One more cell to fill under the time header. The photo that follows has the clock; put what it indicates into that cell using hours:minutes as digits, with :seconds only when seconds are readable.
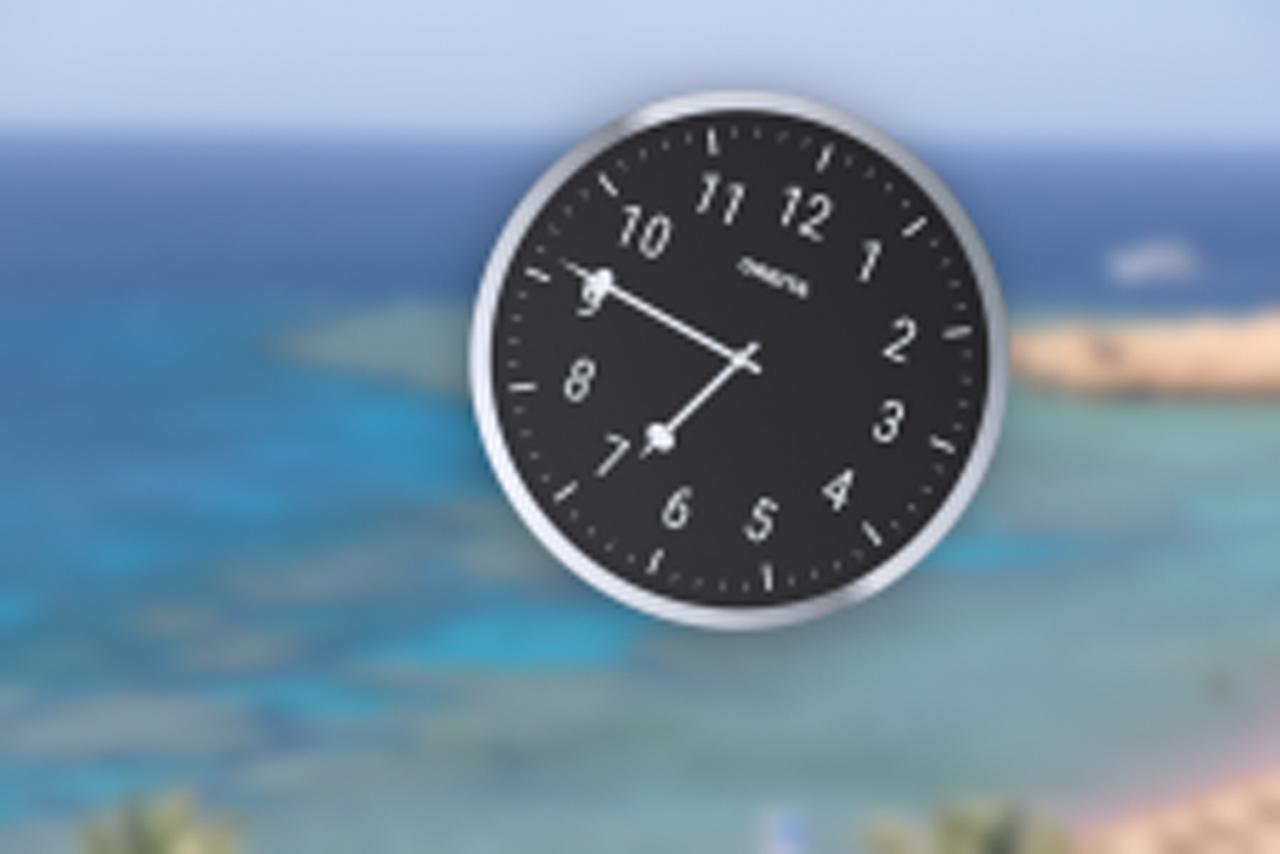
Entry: 6:46
